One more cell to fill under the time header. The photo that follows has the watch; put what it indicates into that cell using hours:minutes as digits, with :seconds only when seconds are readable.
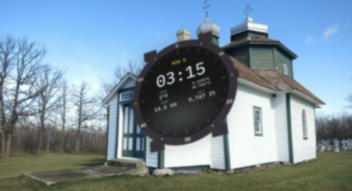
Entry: 3:15
